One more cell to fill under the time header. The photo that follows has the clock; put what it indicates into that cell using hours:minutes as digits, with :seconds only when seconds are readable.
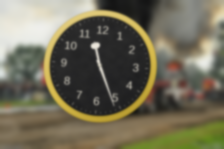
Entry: 11:26
